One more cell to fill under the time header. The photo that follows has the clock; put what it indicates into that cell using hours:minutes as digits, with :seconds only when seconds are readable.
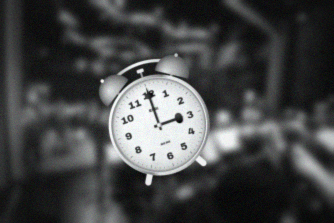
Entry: 3:00
